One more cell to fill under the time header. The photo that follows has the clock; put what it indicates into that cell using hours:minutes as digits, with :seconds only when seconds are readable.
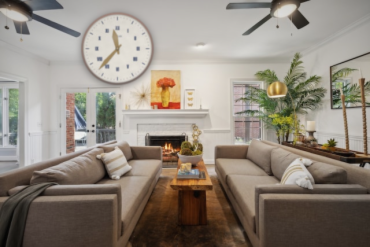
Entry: 11:37
